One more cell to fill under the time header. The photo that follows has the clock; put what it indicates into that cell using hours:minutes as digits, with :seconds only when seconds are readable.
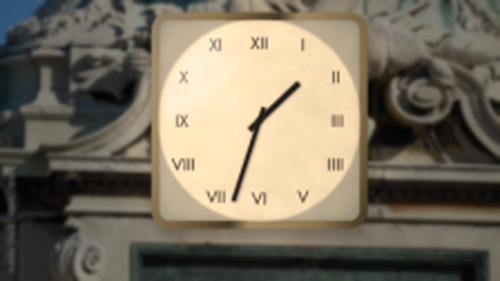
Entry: 1:33
